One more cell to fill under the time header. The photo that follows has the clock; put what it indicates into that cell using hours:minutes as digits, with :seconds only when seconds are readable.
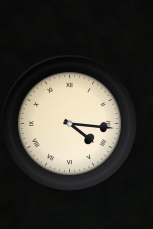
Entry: 4:16
